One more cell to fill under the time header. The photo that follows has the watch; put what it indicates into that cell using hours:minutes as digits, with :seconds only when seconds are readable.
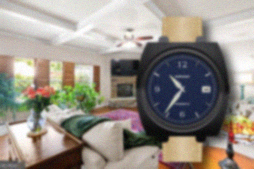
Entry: 10:36
